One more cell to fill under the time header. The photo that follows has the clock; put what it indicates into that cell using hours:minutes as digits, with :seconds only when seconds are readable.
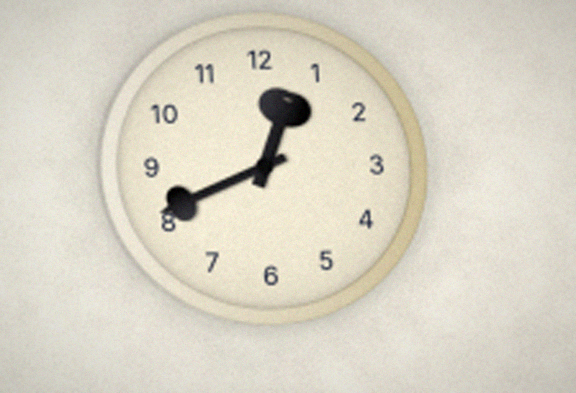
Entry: 12:41
